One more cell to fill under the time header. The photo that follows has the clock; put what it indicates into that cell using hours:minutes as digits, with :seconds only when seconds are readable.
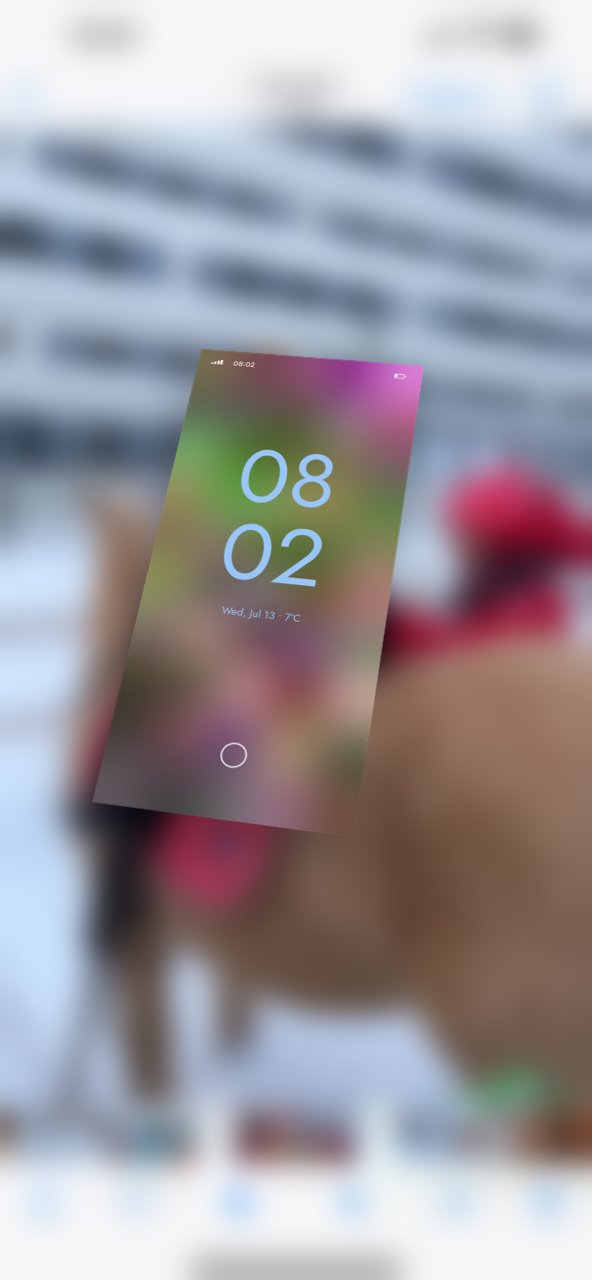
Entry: 8:02
